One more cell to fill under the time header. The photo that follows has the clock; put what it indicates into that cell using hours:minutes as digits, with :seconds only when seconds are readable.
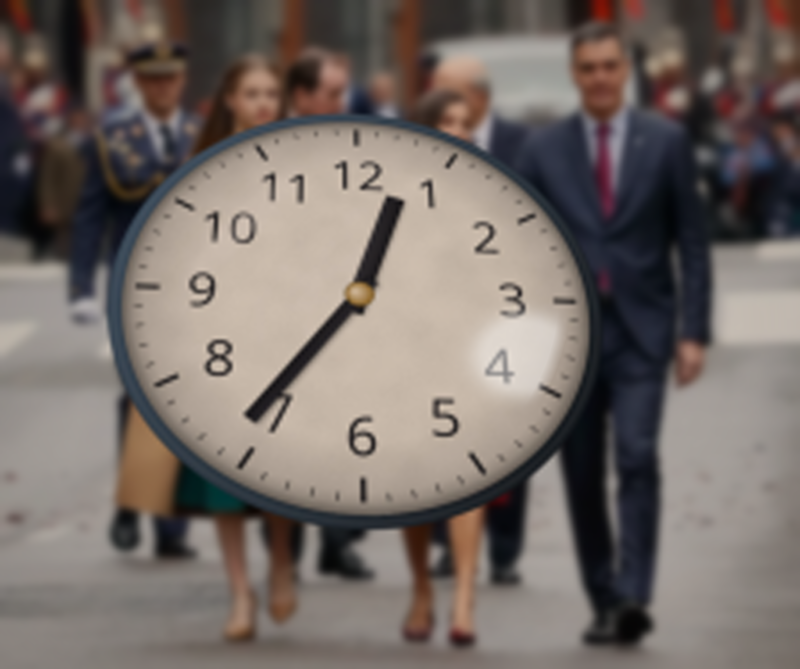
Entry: 12:36
